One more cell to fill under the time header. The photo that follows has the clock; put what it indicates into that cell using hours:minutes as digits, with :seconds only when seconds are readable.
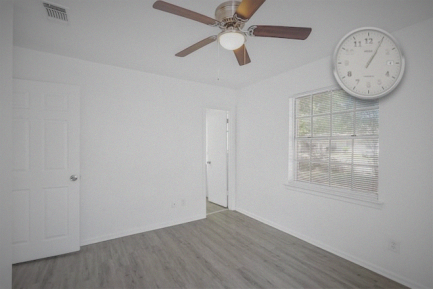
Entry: 1:05
